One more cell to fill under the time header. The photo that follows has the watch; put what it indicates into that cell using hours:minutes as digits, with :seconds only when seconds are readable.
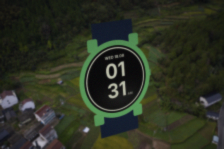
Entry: 1:31
